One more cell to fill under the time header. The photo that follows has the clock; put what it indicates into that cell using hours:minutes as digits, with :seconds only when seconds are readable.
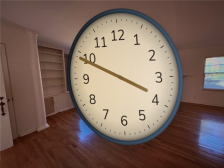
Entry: 3:49
